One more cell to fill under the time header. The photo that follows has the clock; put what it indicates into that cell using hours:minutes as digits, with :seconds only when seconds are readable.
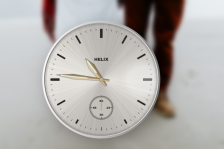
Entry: 10:46
